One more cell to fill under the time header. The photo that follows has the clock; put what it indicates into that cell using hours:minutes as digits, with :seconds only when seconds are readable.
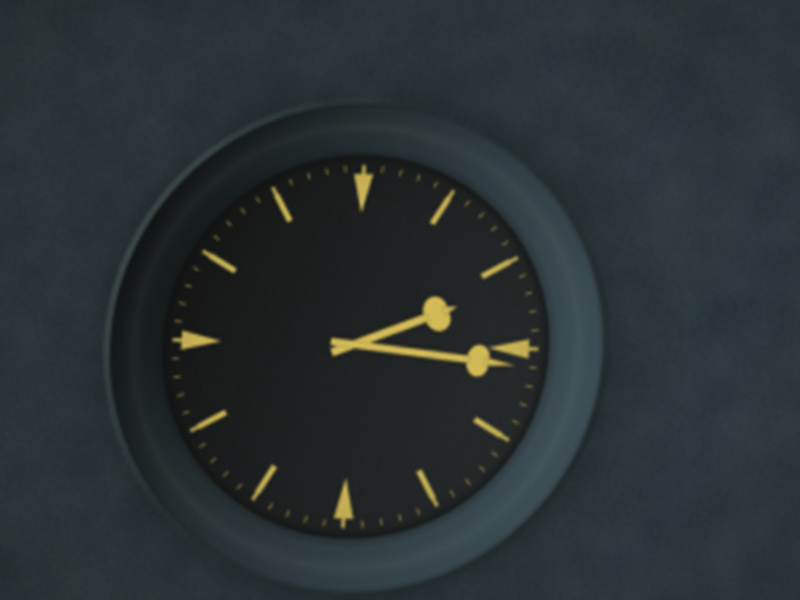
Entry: 2:16
